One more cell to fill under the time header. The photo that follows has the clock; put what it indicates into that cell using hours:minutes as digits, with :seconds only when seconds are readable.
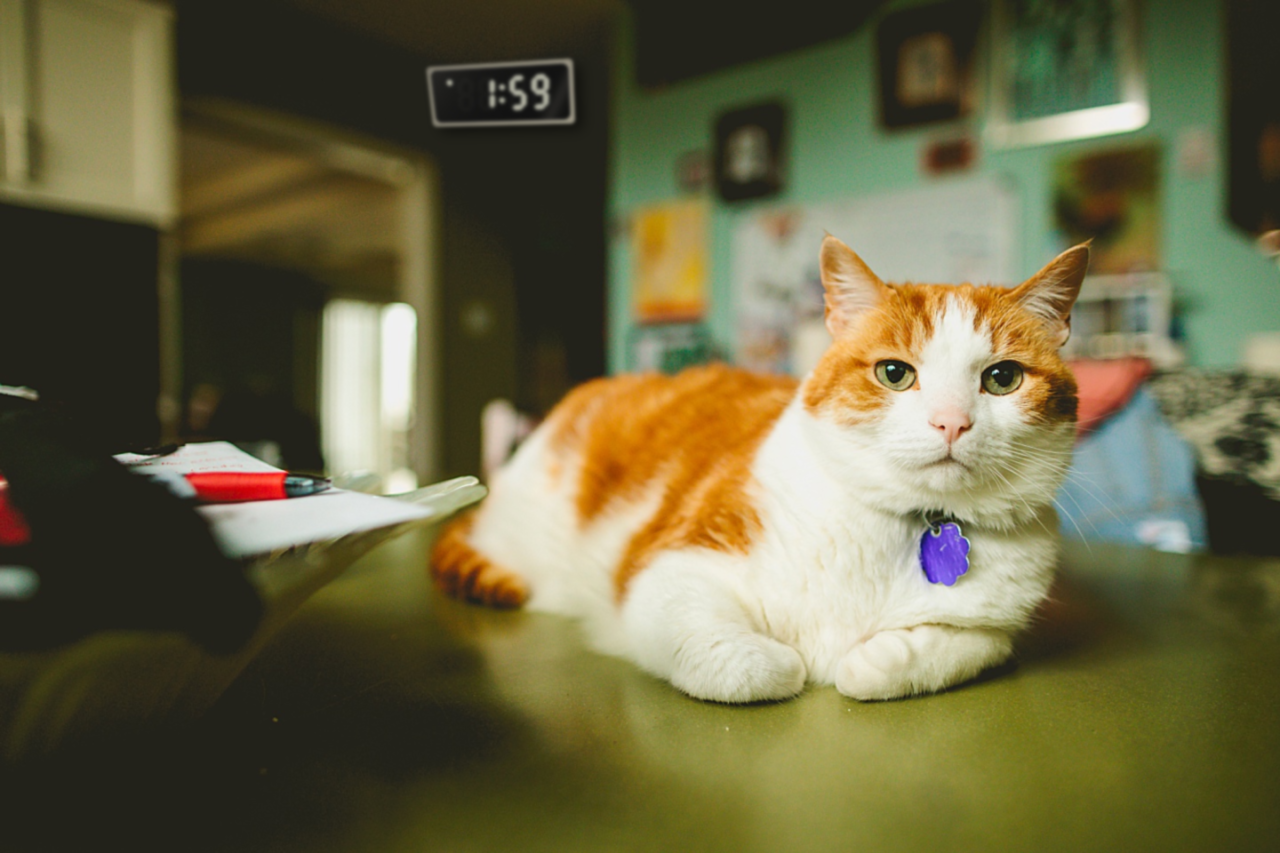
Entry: 1:59
